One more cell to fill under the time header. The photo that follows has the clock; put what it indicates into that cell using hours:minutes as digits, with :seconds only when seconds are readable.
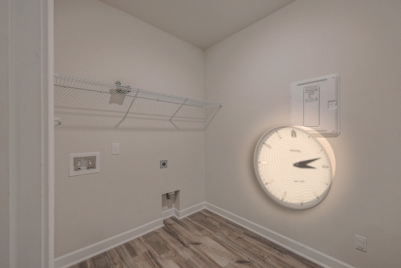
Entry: 3:12
